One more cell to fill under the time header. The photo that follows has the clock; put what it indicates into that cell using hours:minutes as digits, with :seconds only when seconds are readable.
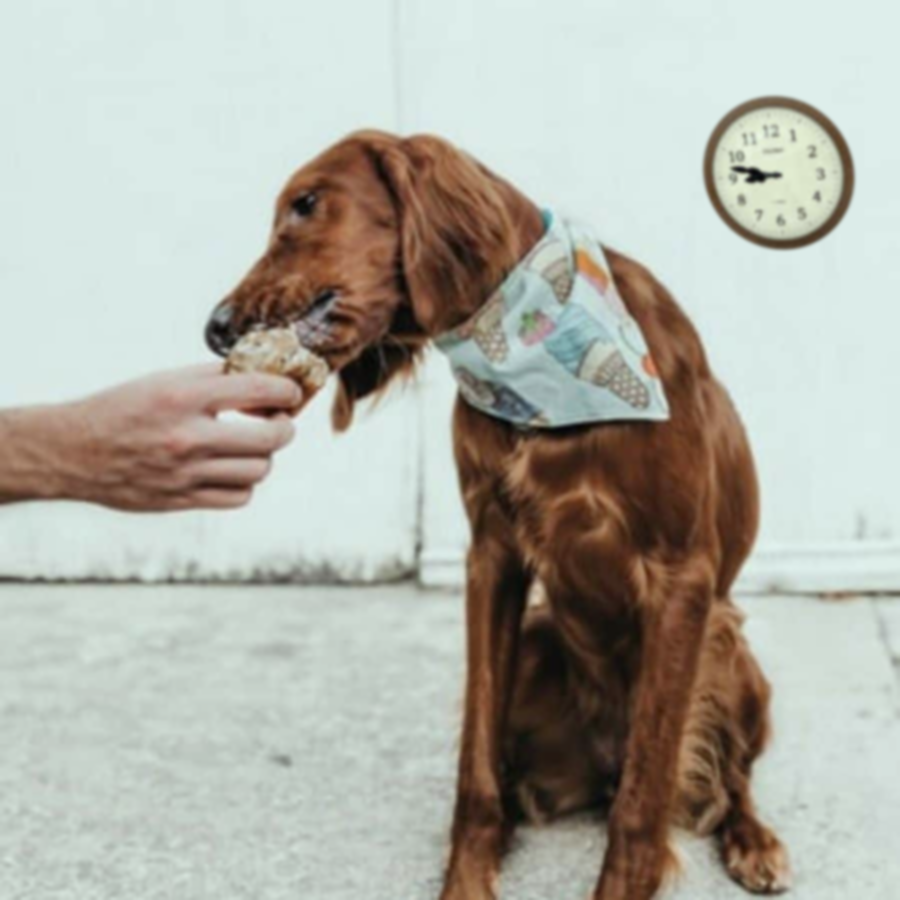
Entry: 8:47
